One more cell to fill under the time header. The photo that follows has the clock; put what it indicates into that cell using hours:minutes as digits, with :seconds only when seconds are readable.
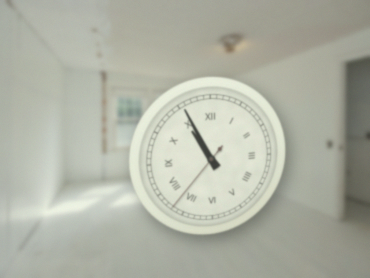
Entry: 10:55:37
